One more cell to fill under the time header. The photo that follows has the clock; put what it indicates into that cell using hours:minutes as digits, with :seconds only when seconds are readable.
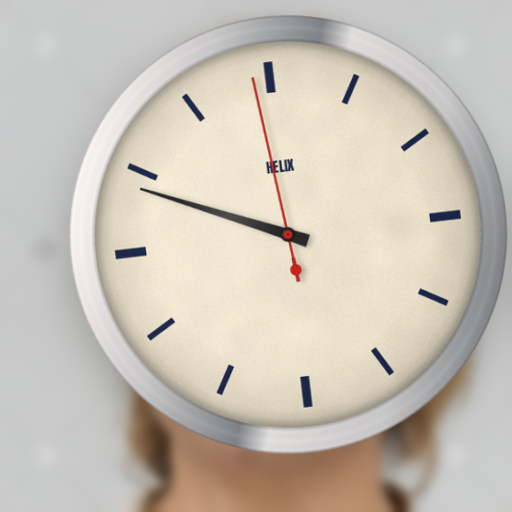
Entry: 9:48:59
